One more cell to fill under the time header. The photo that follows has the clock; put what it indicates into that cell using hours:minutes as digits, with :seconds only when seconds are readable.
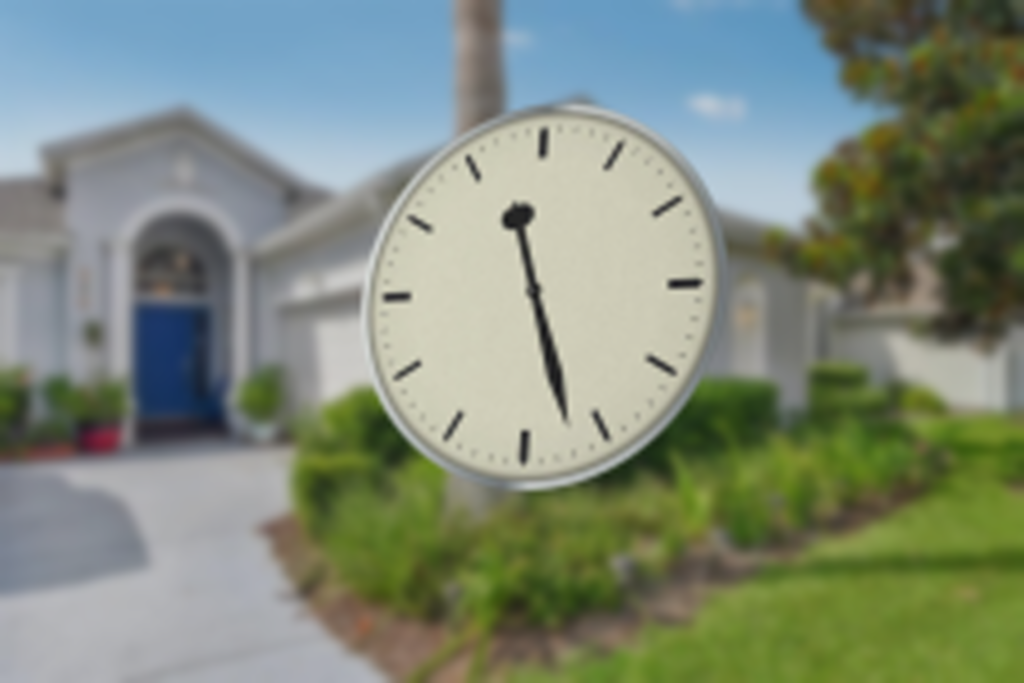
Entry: 11:27
